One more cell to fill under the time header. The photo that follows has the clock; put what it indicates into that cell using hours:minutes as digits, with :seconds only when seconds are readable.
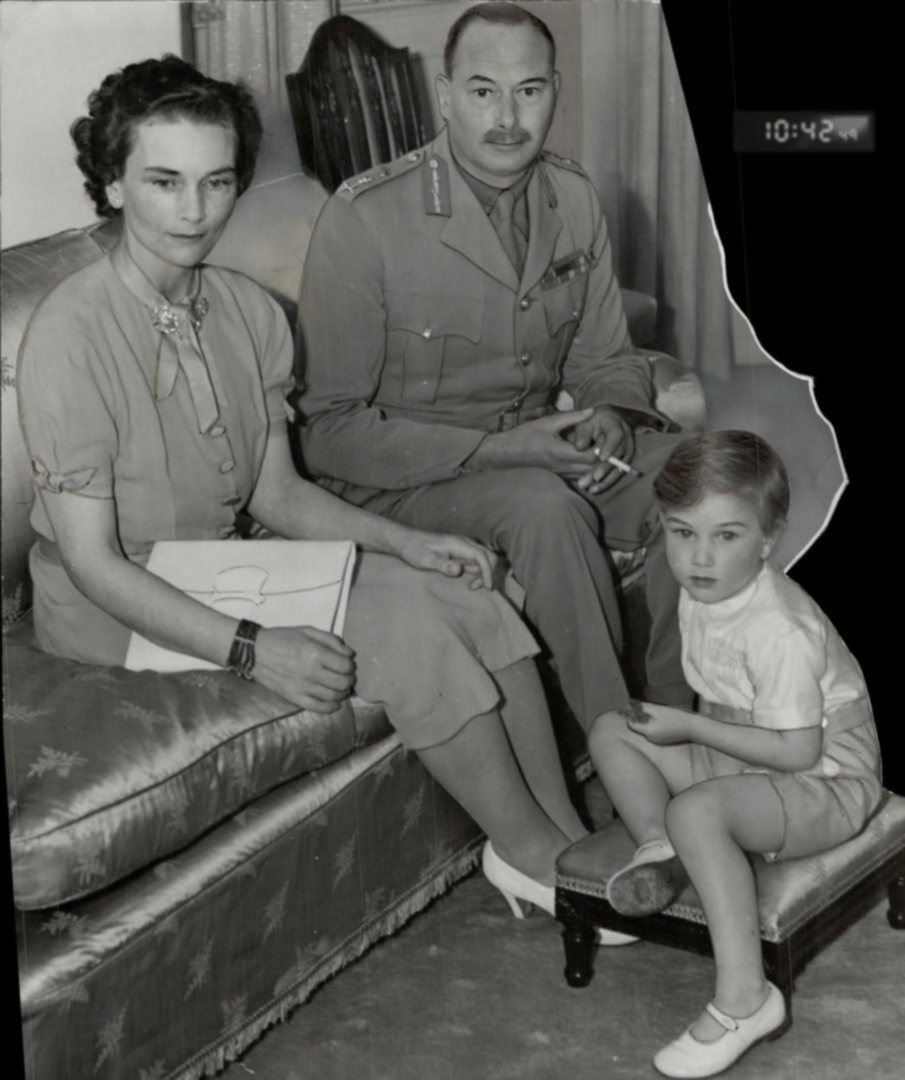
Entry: 10:42
